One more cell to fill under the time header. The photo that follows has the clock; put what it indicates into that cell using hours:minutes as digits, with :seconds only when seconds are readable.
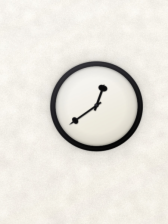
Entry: 12:39
